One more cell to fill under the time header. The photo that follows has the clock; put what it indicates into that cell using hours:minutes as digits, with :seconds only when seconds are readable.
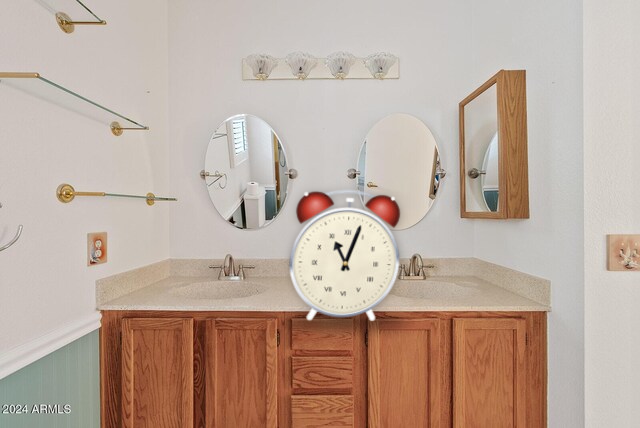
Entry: 11:03
